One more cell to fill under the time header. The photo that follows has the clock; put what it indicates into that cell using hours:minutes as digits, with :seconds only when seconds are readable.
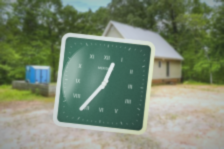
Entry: 12:36
